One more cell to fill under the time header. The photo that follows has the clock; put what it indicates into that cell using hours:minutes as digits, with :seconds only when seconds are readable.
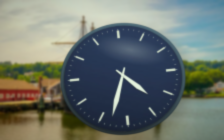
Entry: 4:33
